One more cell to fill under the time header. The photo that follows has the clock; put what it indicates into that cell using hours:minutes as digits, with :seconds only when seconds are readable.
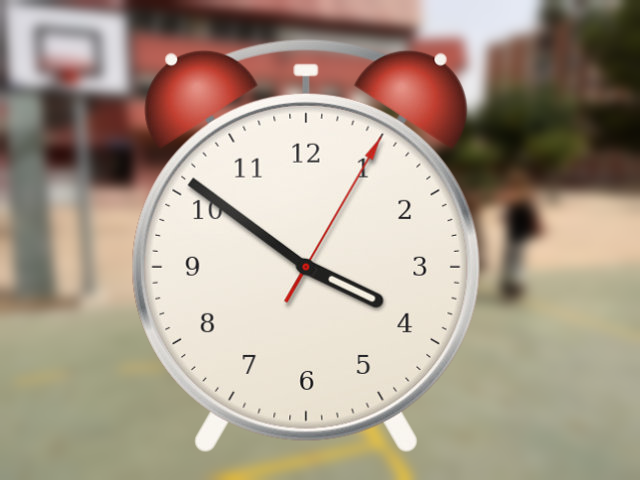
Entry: 3:51:05
